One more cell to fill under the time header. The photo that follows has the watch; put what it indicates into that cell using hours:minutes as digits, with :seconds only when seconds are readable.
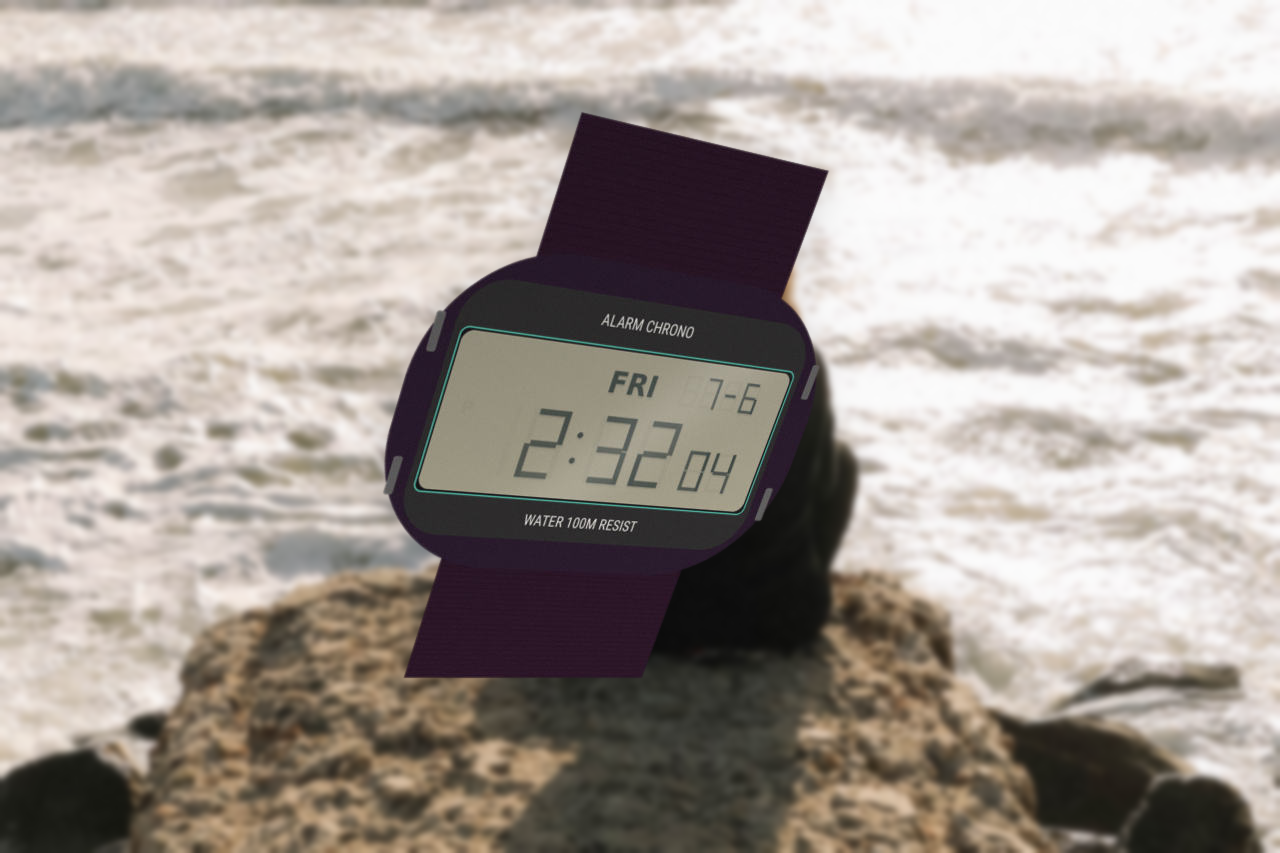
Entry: 2:32:04
